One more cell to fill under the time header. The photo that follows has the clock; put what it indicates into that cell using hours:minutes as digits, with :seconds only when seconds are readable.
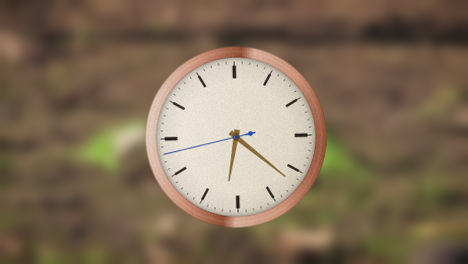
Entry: 6:21:43
